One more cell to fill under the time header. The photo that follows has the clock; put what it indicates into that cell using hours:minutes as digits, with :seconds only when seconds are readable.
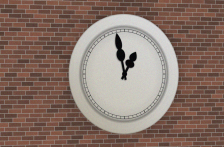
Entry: 12:58
